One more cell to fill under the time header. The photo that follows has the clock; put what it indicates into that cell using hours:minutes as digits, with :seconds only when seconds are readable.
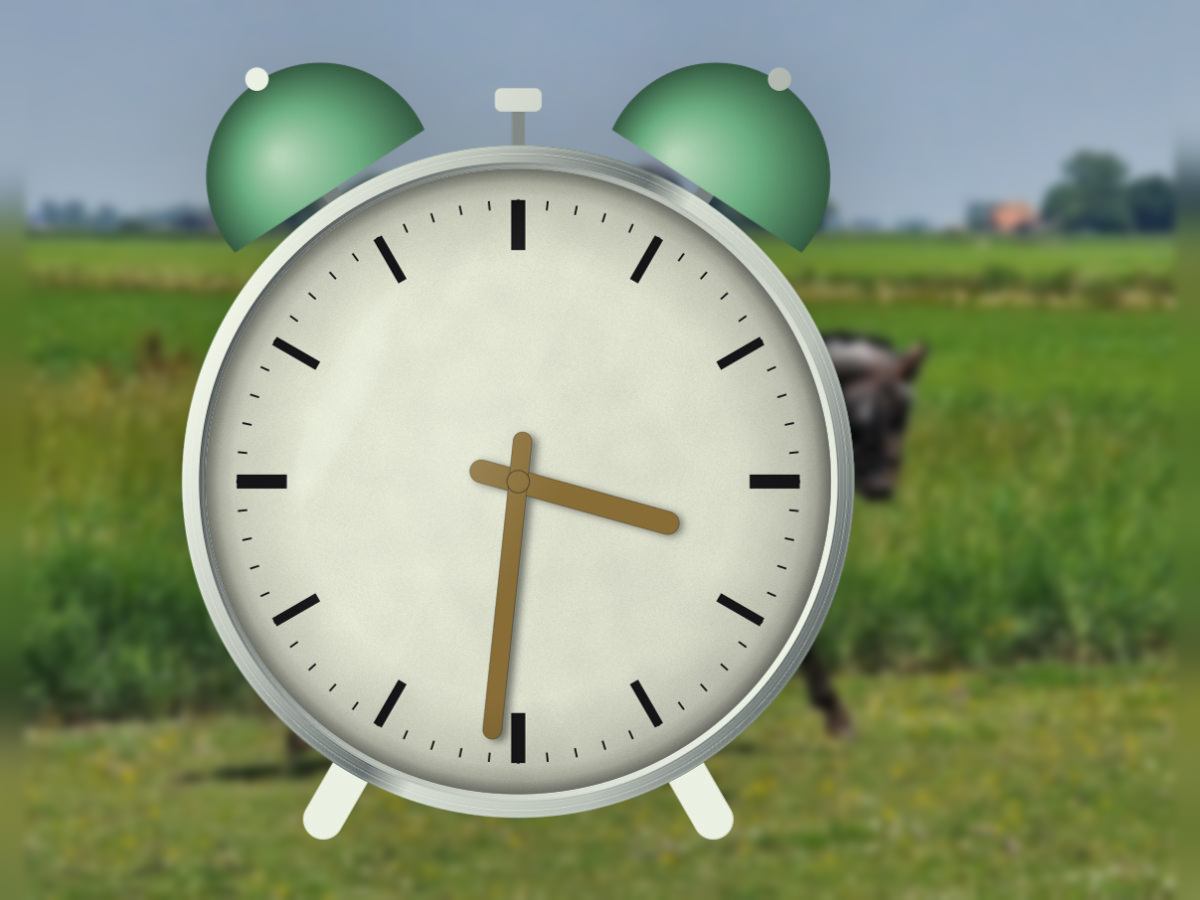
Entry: 3:31
